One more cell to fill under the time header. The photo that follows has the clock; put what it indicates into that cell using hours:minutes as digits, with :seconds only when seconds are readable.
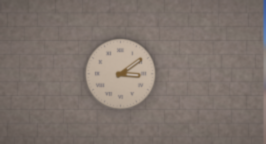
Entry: 3:09
